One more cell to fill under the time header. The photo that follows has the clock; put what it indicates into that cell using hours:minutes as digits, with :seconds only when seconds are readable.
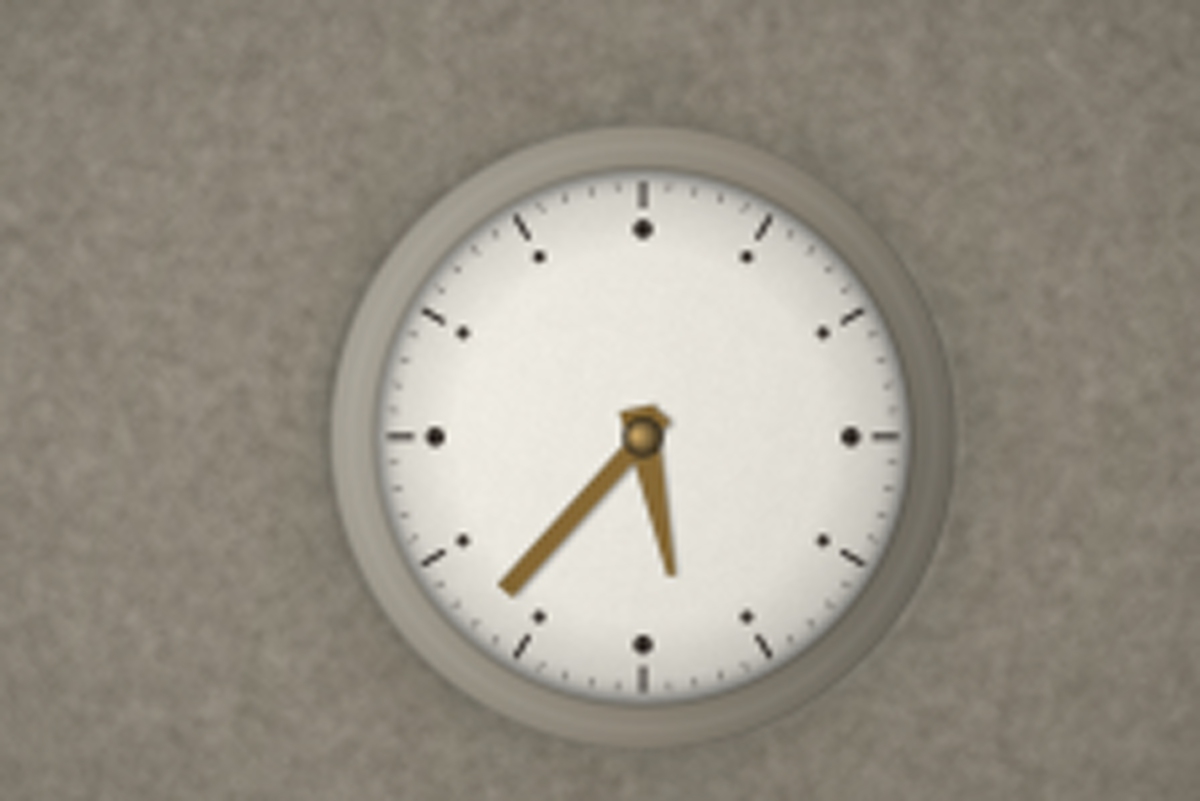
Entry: 5:37
